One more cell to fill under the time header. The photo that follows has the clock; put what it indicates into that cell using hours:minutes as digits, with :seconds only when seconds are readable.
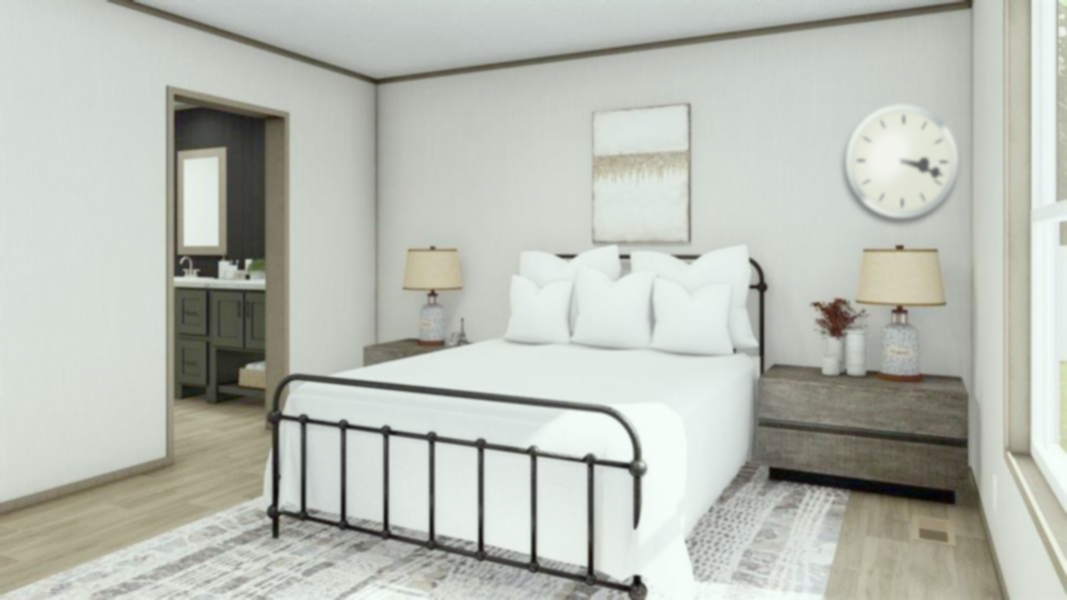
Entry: 3:18
